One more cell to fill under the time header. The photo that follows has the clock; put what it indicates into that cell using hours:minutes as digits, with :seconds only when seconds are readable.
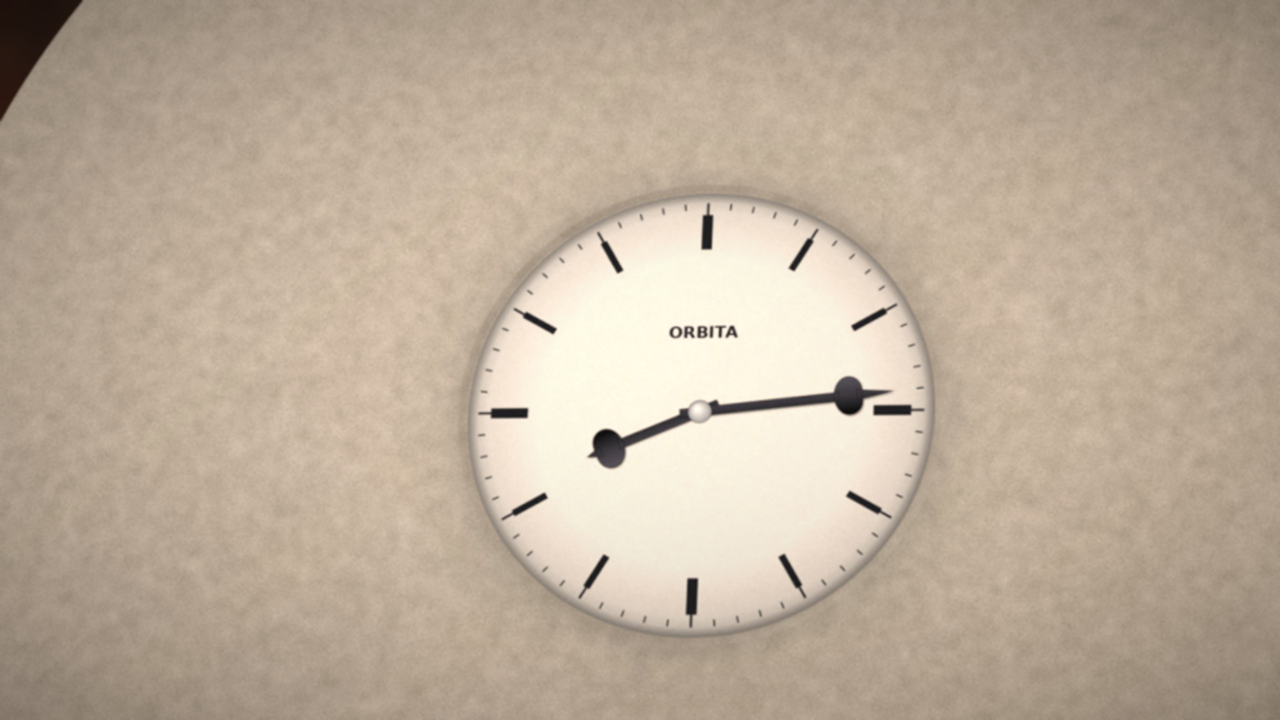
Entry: 8:14
